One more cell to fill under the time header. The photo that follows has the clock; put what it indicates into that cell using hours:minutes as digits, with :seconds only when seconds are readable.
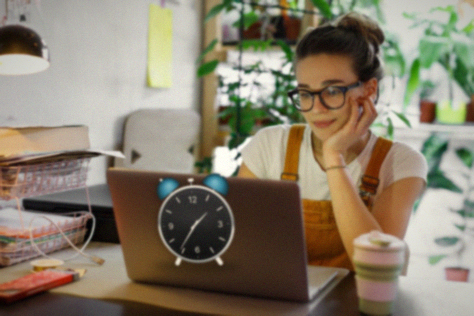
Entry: 1:36
